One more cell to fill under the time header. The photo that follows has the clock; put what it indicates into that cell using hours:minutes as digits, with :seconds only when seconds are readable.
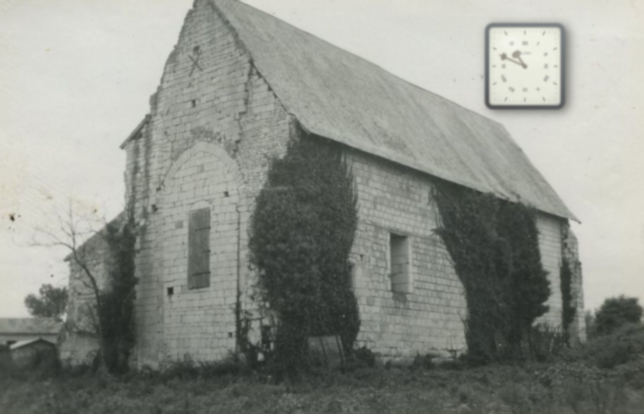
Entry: 10:49
